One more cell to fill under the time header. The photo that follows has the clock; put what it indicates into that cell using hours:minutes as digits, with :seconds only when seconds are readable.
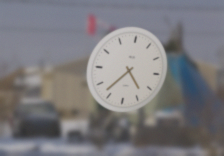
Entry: 4:37
